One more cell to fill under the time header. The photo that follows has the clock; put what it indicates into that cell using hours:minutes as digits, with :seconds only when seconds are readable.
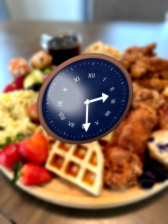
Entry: 2:29
